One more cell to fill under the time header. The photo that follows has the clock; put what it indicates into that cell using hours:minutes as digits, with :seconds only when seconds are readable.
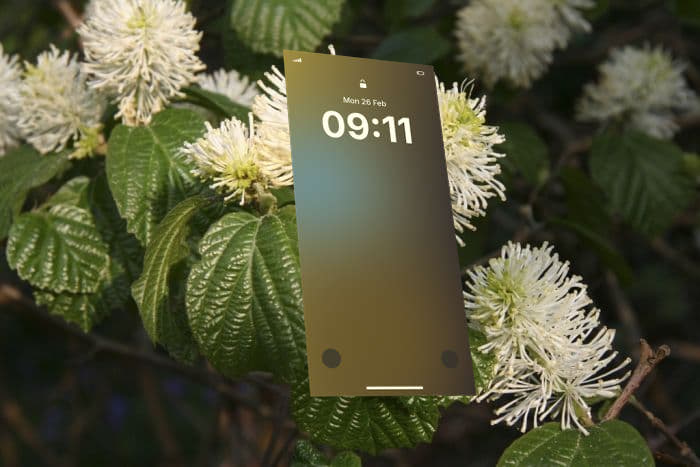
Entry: 9:11
